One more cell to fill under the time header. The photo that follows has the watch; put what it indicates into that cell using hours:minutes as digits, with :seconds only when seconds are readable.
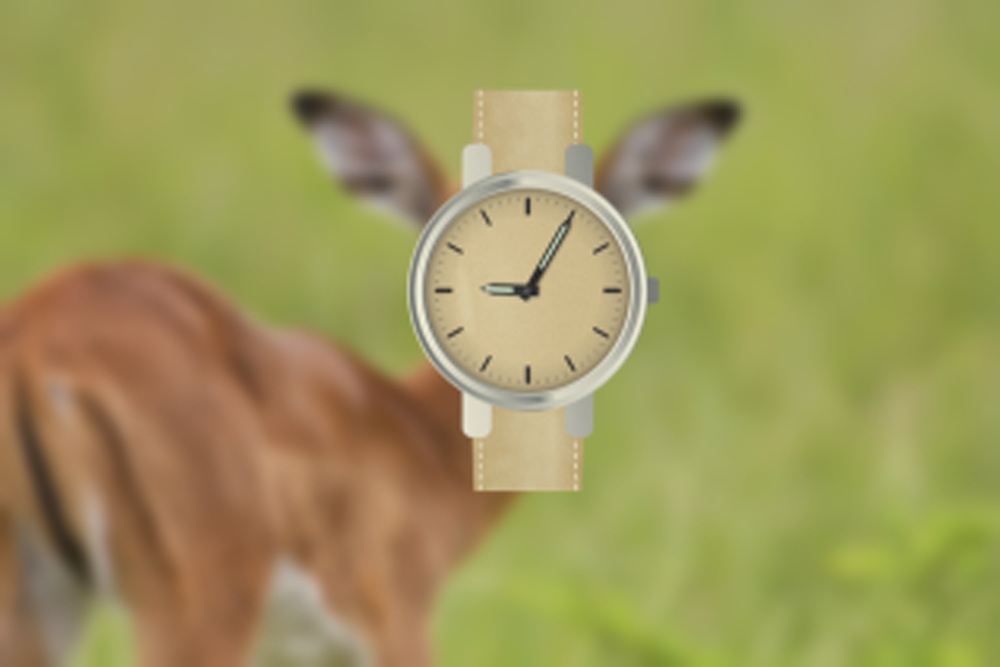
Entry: 9:05
